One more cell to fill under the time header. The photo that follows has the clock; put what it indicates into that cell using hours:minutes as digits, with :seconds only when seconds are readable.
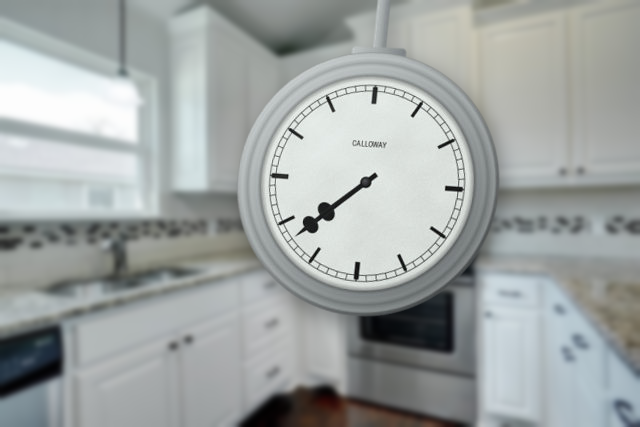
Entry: 7:38
